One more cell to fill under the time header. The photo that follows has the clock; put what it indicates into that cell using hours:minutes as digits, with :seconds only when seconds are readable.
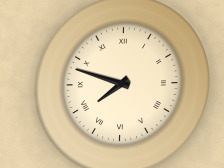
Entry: 7:48
